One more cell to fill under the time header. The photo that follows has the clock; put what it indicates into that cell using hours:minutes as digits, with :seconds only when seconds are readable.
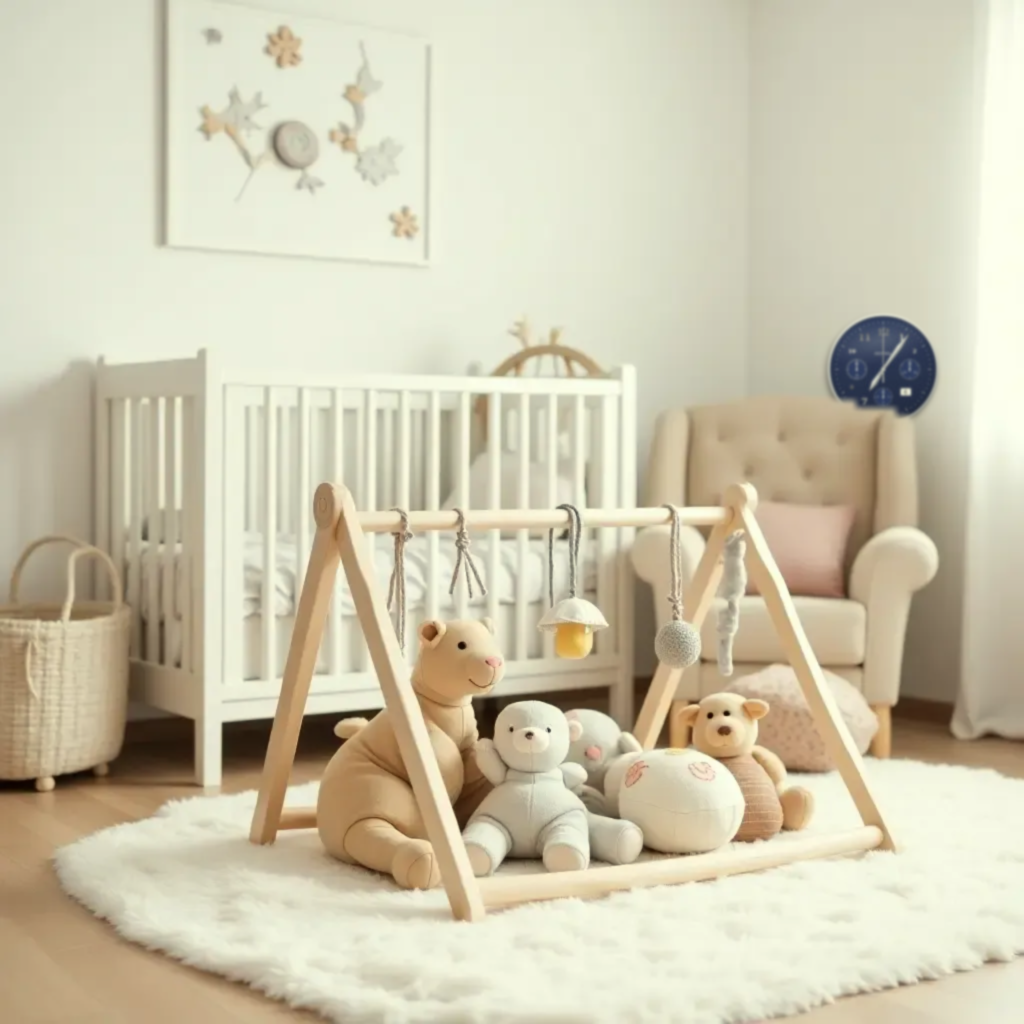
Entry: 7:06
